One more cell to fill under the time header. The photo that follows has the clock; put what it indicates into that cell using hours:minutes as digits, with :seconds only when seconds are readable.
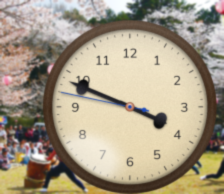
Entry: 3:48:47
